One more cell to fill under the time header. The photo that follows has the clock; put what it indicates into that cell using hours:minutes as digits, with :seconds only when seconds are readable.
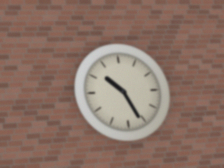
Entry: 10:26
